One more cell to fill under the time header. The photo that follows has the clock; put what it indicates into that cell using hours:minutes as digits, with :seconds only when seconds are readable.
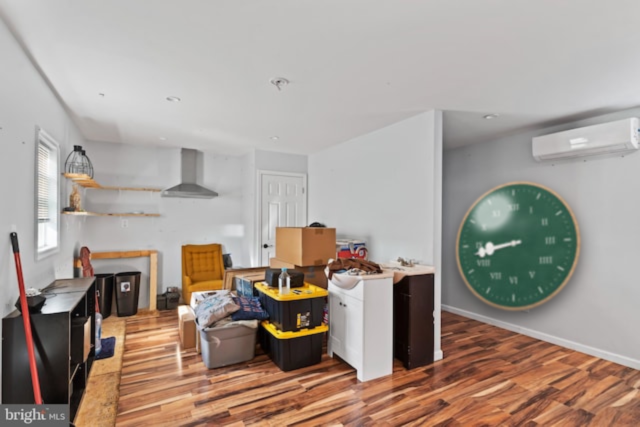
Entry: 8:43
